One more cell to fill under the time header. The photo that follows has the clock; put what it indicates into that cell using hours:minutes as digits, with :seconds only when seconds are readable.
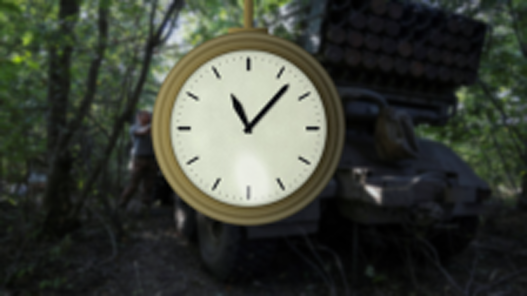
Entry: 11:07
